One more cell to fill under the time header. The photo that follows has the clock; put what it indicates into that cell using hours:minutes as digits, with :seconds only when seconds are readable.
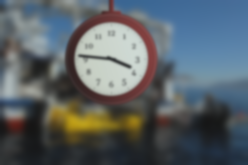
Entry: 3:46
